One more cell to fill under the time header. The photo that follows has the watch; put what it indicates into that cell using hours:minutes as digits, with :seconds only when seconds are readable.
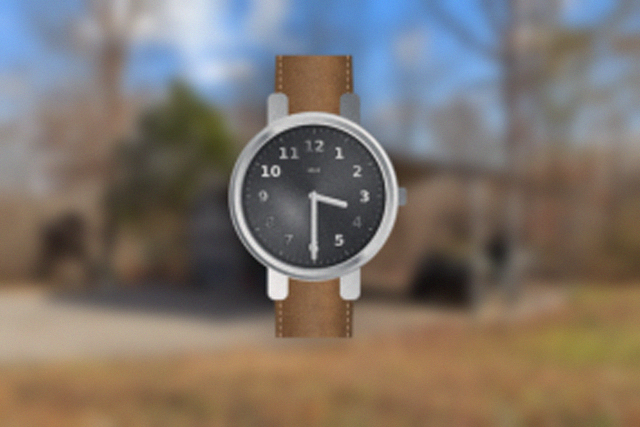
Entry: 3:30
